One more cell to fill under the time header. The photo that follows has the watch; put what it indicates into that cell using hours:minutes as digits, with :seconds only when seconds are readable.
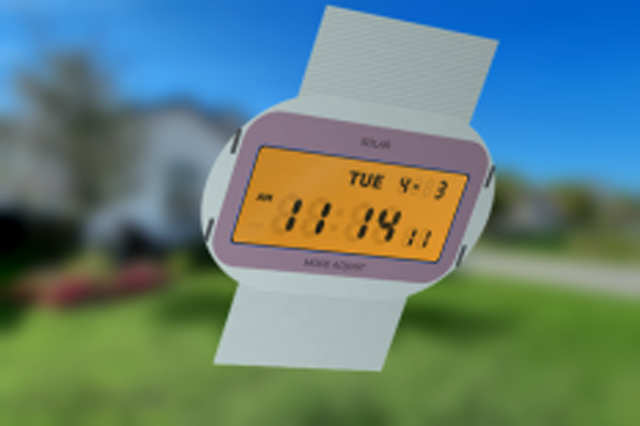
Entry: 11:14:11
